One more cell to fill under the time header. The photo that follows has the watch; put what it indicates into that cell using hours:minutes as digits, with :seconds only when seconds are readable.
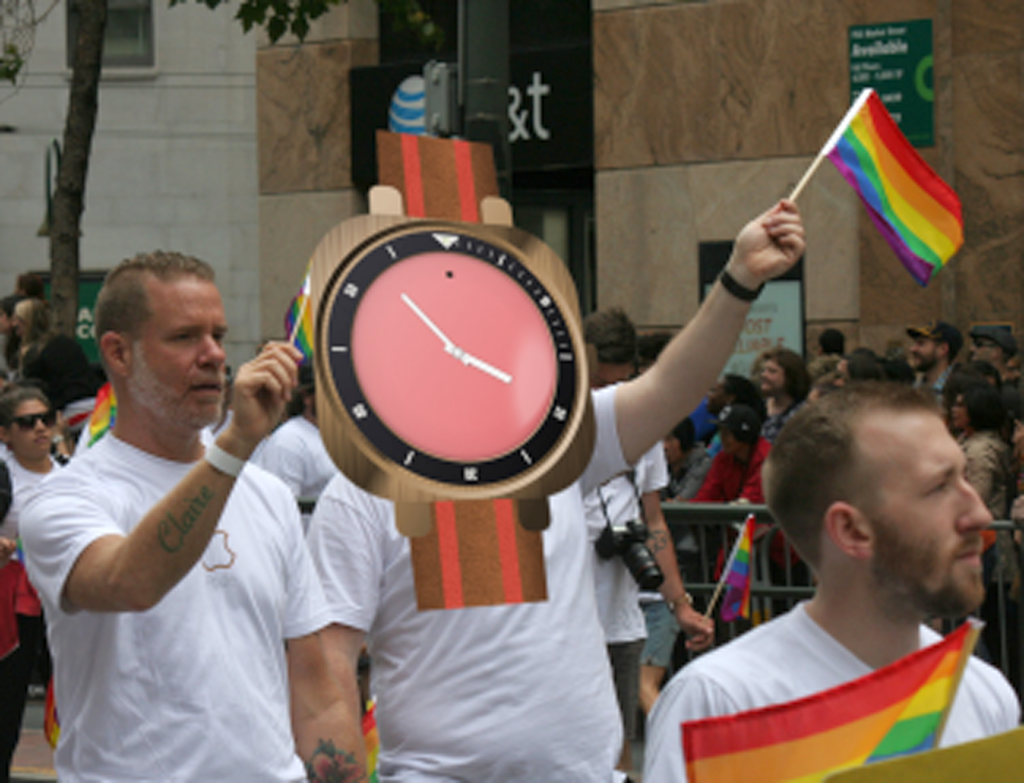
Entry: 3:53
